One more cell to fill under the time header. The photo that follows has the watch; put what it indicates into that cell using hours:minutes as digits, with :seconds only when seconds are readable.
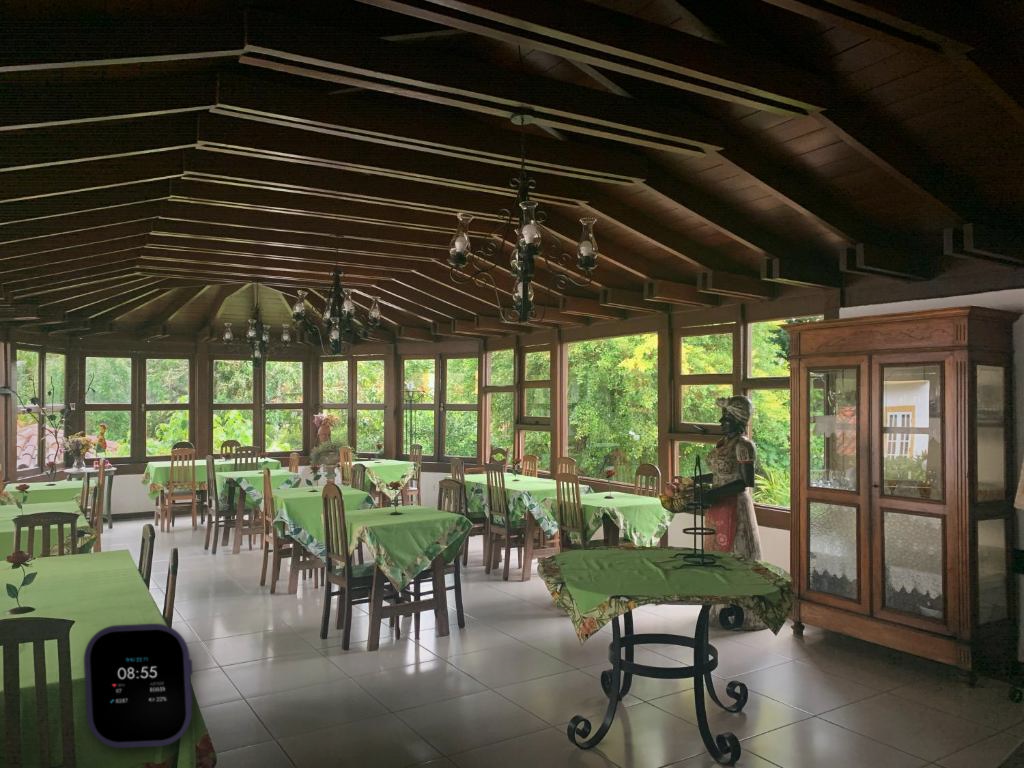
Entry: 8:55
